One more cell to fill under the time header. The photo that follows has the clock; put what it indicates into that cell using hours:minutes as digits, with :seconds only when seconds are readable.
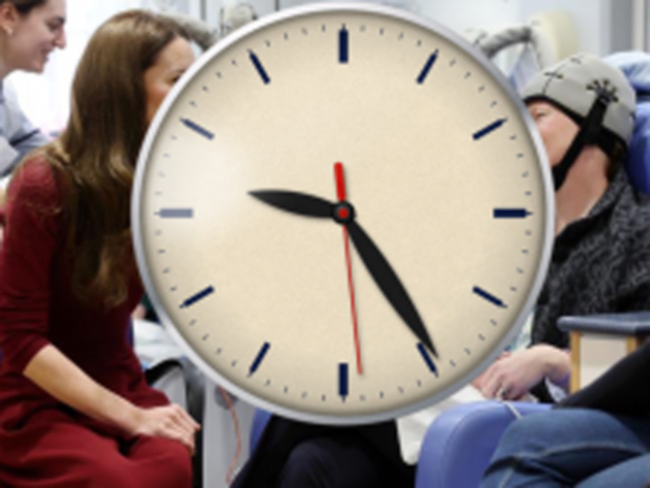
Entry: 9:24:29
